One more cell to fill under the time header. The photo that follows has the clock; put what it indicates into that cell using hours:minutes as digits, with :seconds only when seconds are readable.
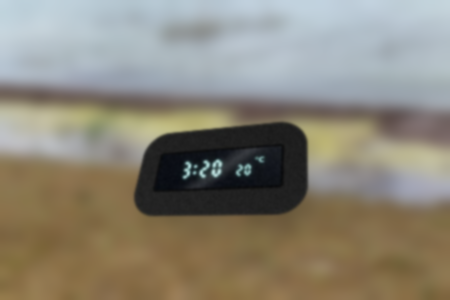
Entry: 3:20
